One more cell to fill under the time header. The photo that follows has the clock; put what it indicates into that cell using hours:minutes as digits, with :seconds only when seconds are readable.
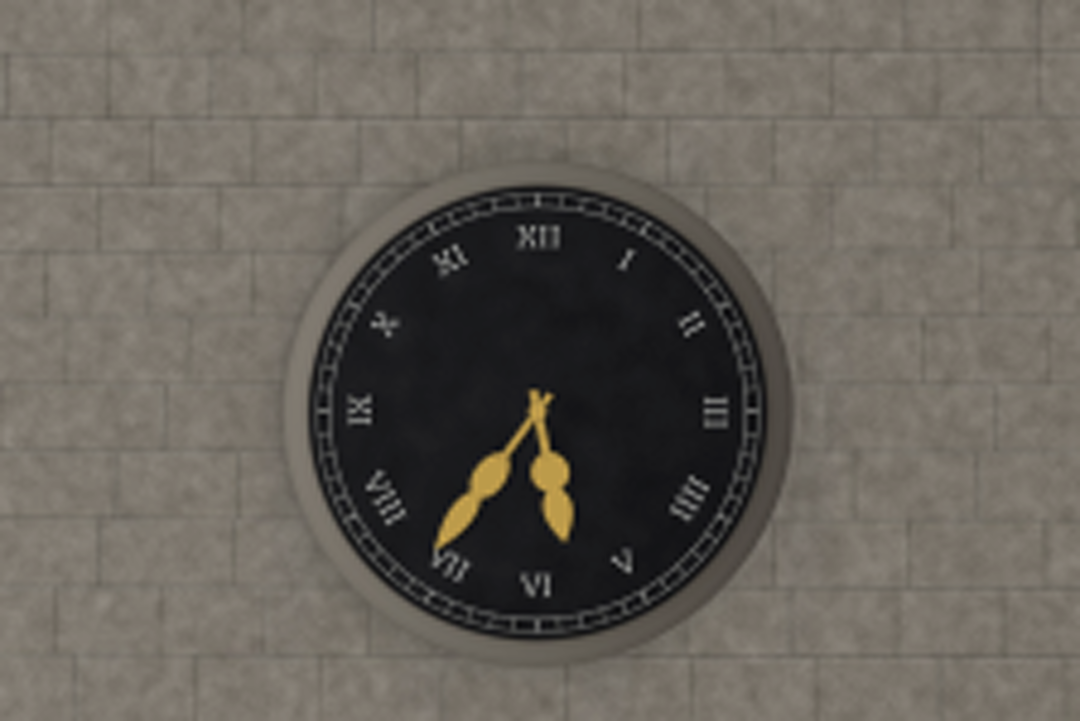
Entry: 5:36
